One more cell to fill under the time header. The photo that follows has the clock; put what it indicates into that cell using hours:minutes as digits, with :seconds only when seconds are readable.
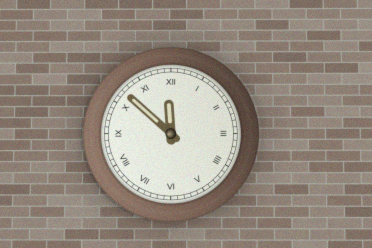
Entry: 11:52
